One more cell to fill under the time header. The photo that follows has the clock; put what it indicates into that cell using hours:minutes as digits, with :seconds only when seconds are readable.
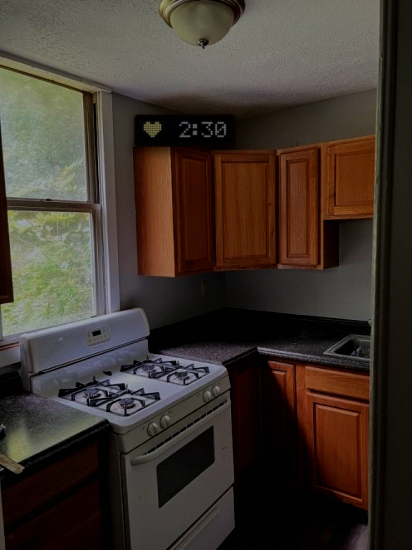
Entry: 2:30
